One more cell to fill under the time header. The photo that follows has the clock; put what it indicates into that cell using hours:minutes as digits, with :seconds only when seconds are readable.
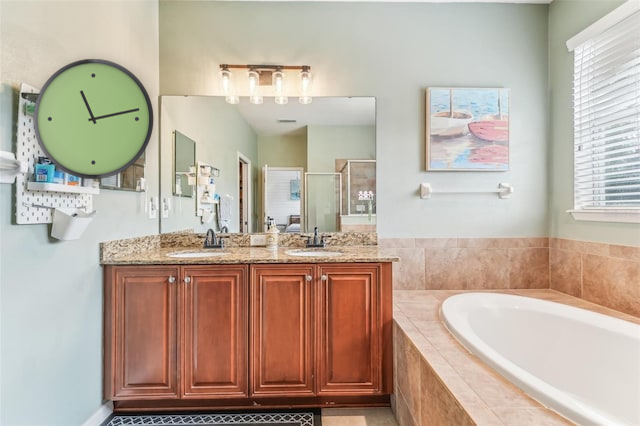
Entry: 11:13
